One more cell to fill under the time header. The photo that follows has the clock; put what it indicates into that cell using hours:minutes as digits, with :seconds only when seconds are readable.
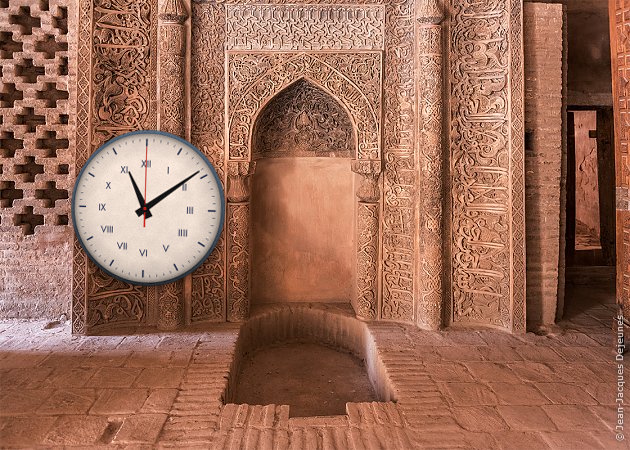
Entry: 11:09:00
